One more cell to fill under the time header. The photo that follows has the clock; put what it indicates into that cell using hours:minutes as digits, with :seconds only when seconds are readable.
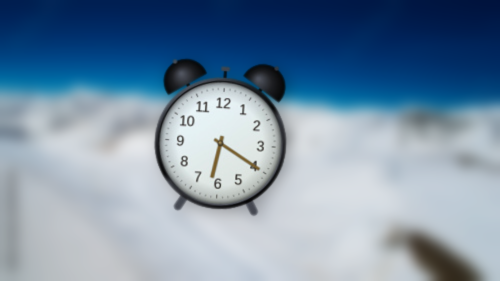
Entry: 6:20
